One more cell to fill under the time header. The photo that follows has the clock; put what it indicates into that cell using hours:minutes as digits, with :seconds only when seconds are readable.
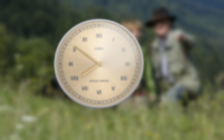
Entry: 7:51
